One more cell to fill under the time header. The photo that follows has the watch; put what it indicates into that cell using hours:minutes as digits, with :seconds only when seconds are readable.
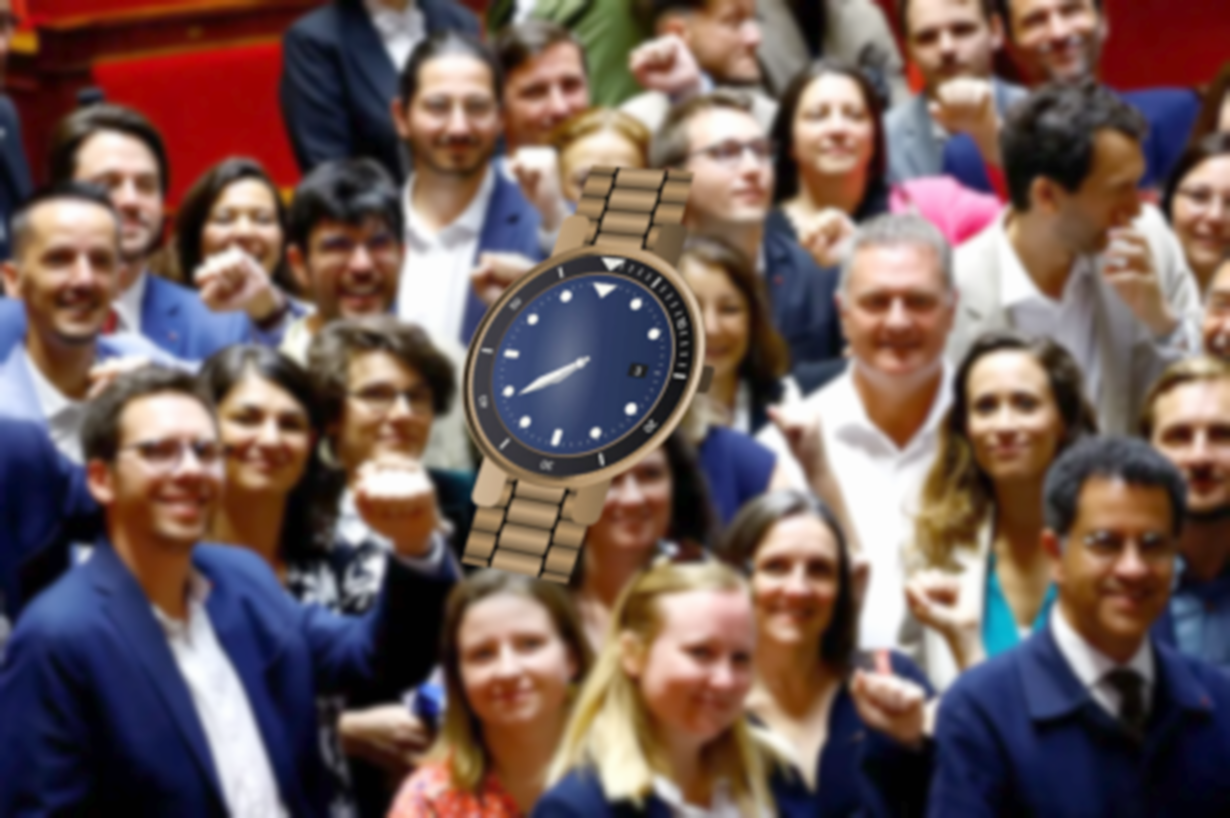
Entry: 7:39
